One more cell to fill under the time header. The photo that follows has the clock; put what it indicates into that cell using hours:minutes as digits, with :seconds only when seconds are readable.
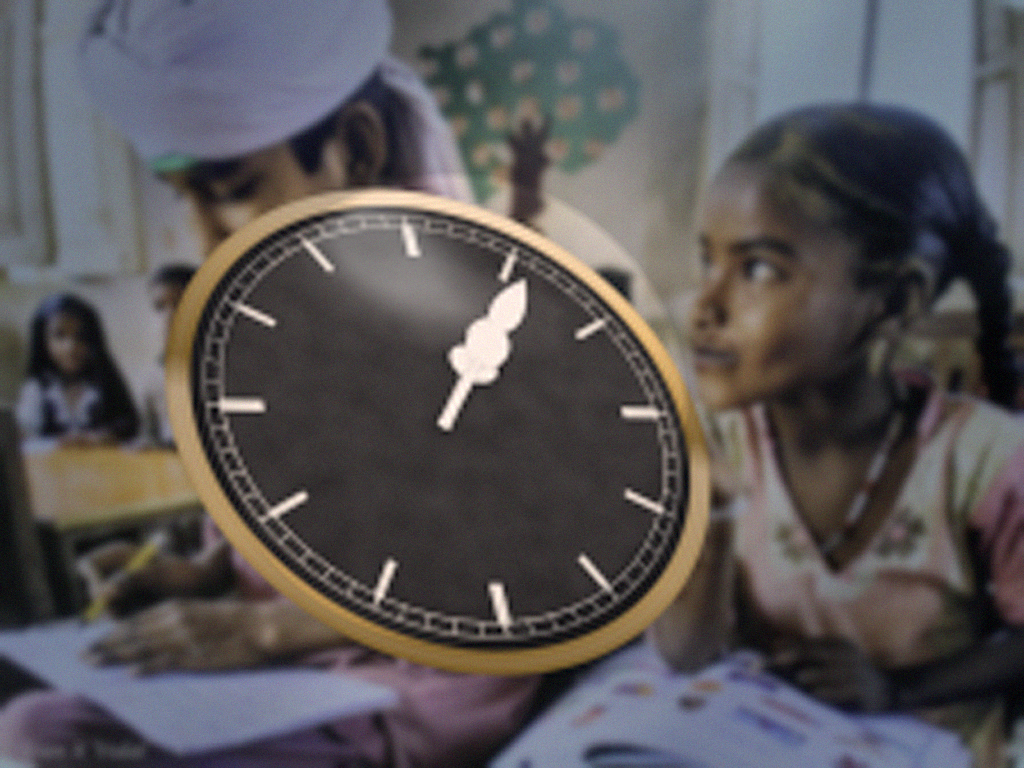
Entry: 1:06
